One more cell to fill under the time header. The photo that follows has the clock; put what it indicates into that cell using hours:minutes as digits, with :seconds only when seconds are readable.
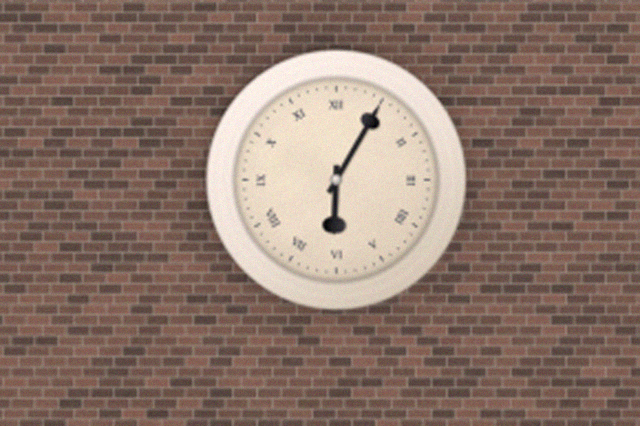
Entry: 6:05
